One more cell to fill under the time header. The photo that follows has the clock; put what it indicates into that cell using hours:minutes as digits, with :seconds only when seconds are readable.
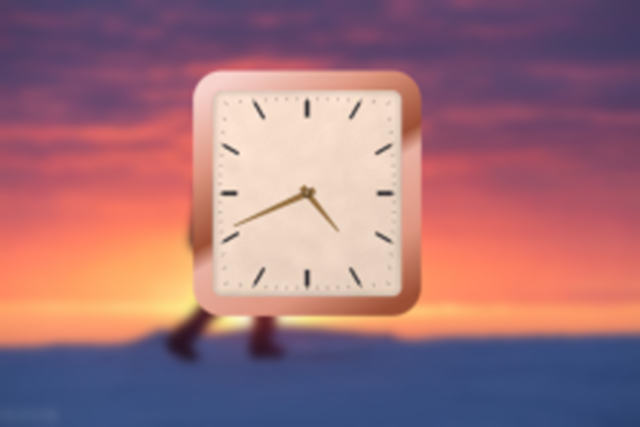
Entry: 4:41
